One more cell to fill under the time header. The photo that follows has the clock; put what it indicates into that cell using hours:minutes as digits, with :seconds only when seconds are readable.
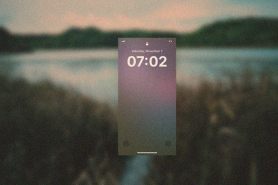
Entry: 7:02
